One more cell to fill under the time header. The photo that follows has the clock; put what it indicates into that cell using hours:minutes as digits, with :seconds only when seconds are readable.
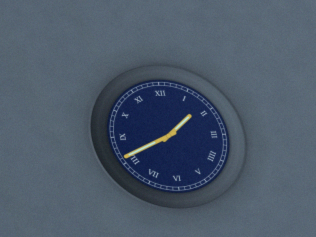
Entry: 1:41
